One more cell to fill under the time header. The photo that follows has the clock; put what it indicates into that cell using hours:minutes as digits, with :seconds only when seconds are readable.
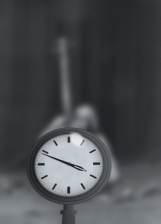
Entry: 3:49
